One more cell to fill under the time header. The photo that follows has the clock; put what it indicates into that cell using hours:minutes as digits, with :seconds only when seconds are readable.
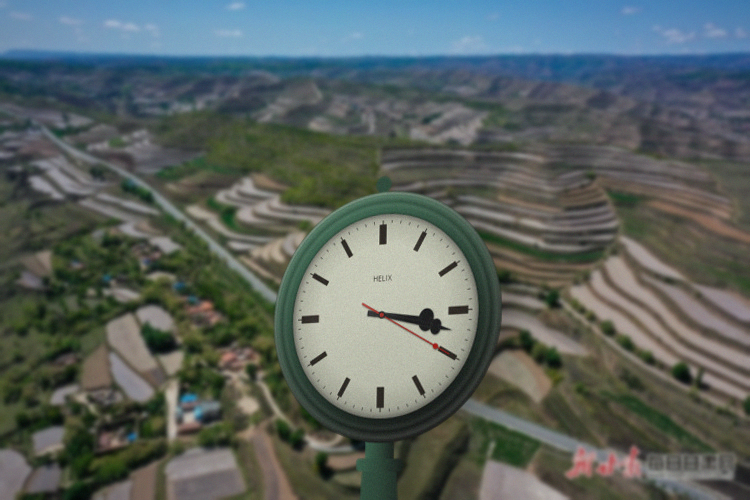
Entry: 3:17:20
